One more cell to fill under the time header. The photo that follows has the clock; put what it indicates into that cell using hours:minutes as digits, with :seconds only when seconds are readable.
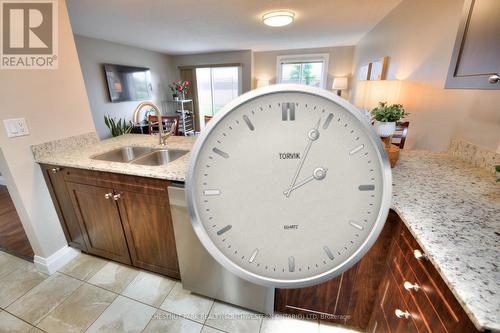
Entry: 2:04
